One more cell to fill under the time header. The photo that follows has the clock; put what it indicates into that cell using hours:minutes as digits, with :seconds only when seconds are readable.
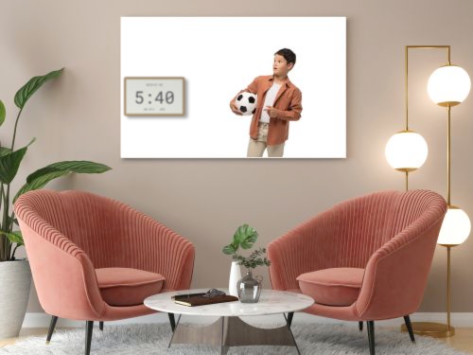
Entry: 5:40
